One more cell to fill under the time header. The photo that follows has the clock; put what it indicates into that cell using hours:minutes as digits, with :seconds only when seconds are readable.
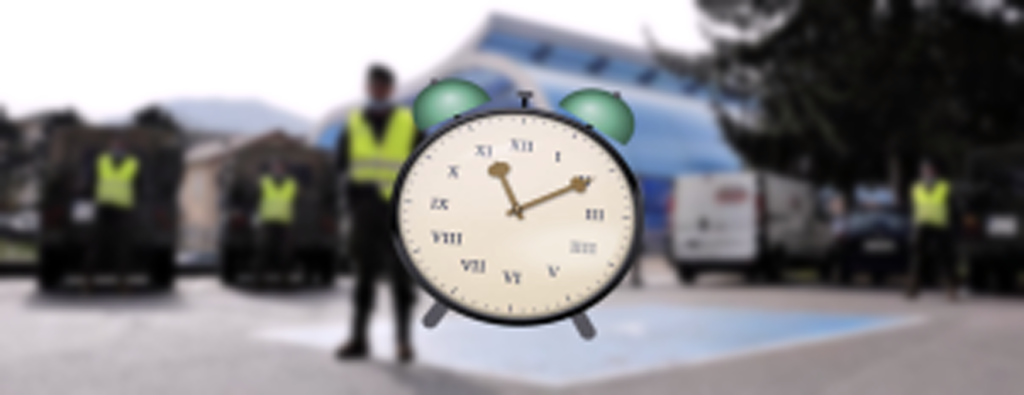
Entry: 11:10
